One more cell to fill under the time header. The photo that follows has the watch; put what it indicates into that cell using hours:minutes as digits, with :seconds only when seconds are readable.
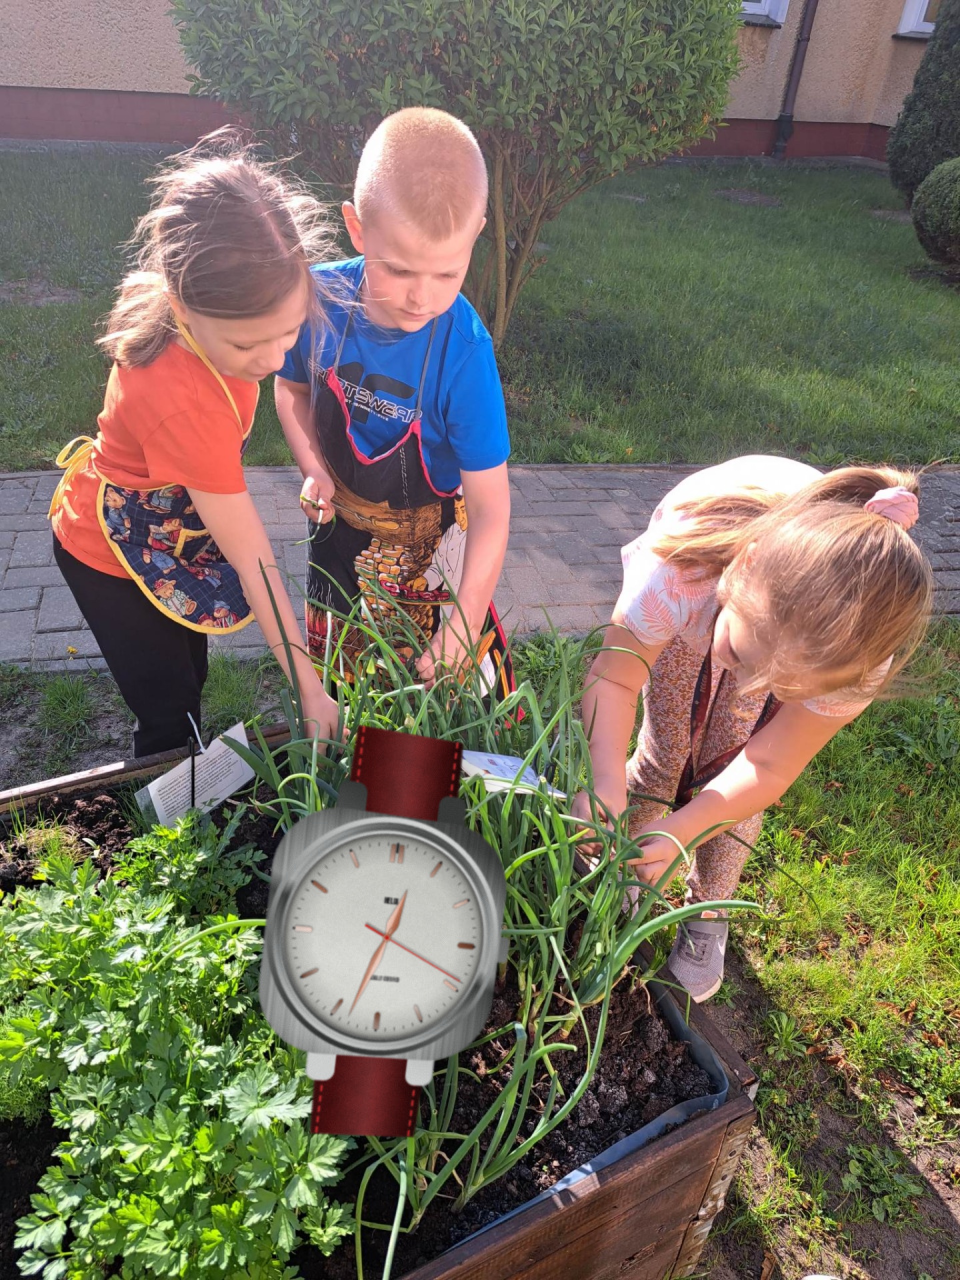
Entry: 12:33:19
